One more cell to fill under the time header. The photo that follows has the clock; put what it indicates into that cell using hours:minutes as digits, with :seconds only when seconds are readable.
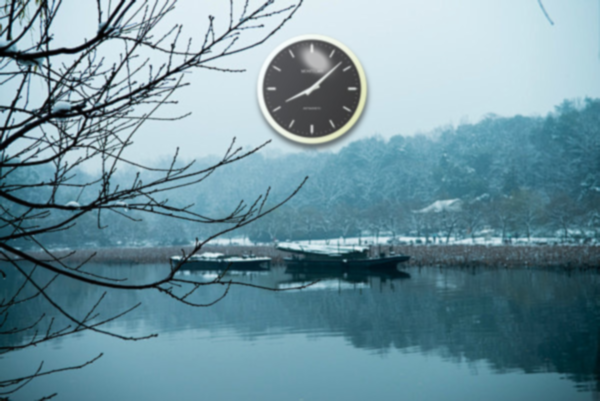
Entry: 8:08
